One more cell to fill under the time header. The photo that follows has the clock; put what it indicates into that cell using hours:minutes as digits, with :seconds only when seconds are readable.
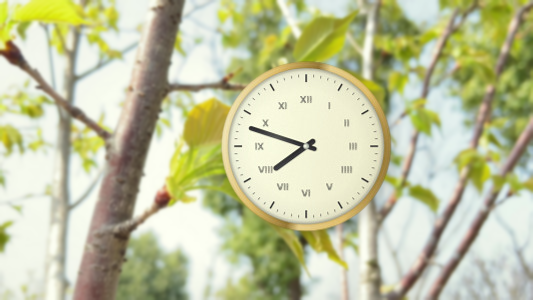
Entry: 7:48
